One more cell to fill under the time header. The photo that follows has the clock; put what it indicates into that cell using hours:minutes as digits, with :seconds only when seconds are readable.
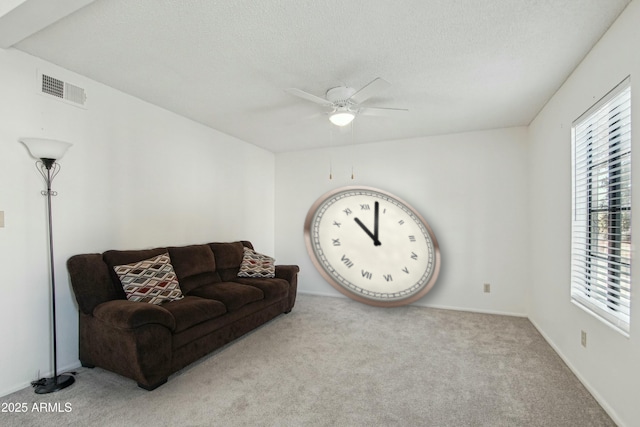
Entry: 11:03
